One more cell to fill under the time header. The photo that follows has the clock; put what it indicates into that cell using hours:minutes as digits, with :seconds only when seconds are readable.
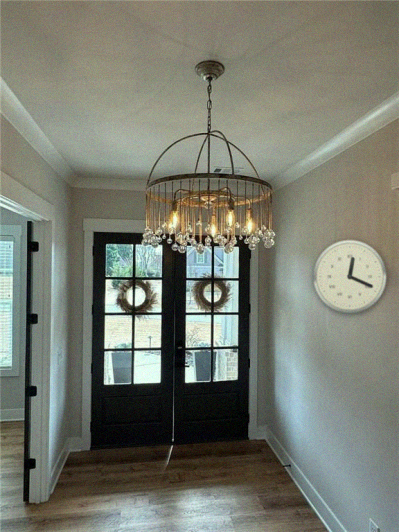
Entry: 12:19
